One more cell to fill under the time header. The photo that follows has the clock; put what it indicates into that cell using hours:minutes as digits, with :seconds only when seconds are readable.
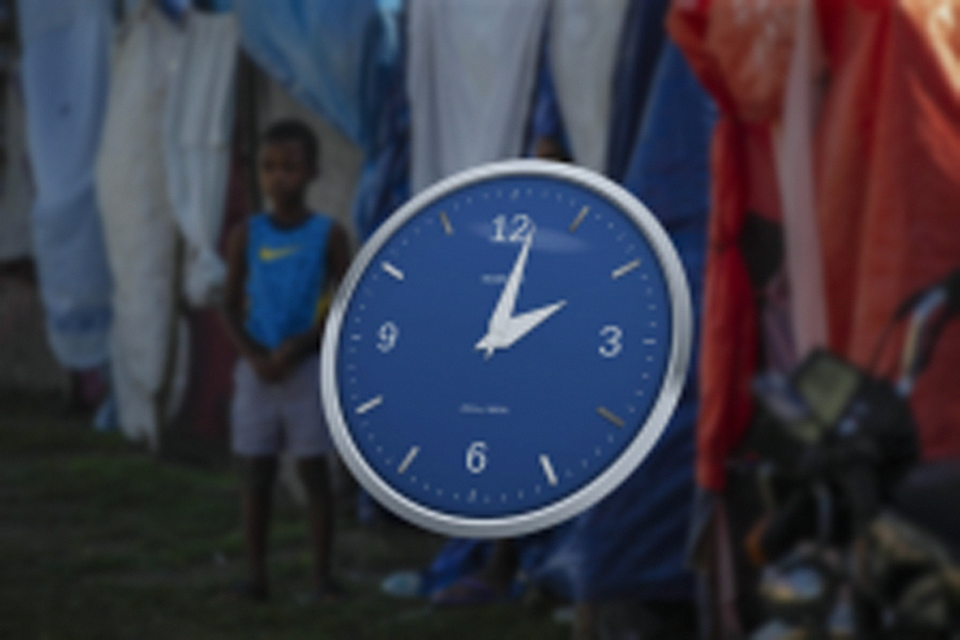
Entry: 2:02
